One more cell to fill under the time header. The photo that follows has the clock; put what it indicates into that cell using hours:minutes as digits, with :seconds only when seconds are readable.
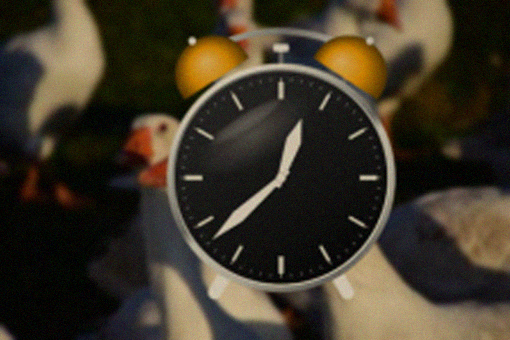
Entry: 12:38
